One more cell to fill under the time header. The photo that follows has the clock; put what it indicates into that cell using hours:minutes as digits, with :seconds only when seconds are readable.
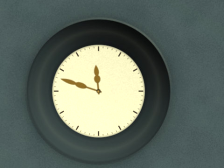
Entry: 11:48
